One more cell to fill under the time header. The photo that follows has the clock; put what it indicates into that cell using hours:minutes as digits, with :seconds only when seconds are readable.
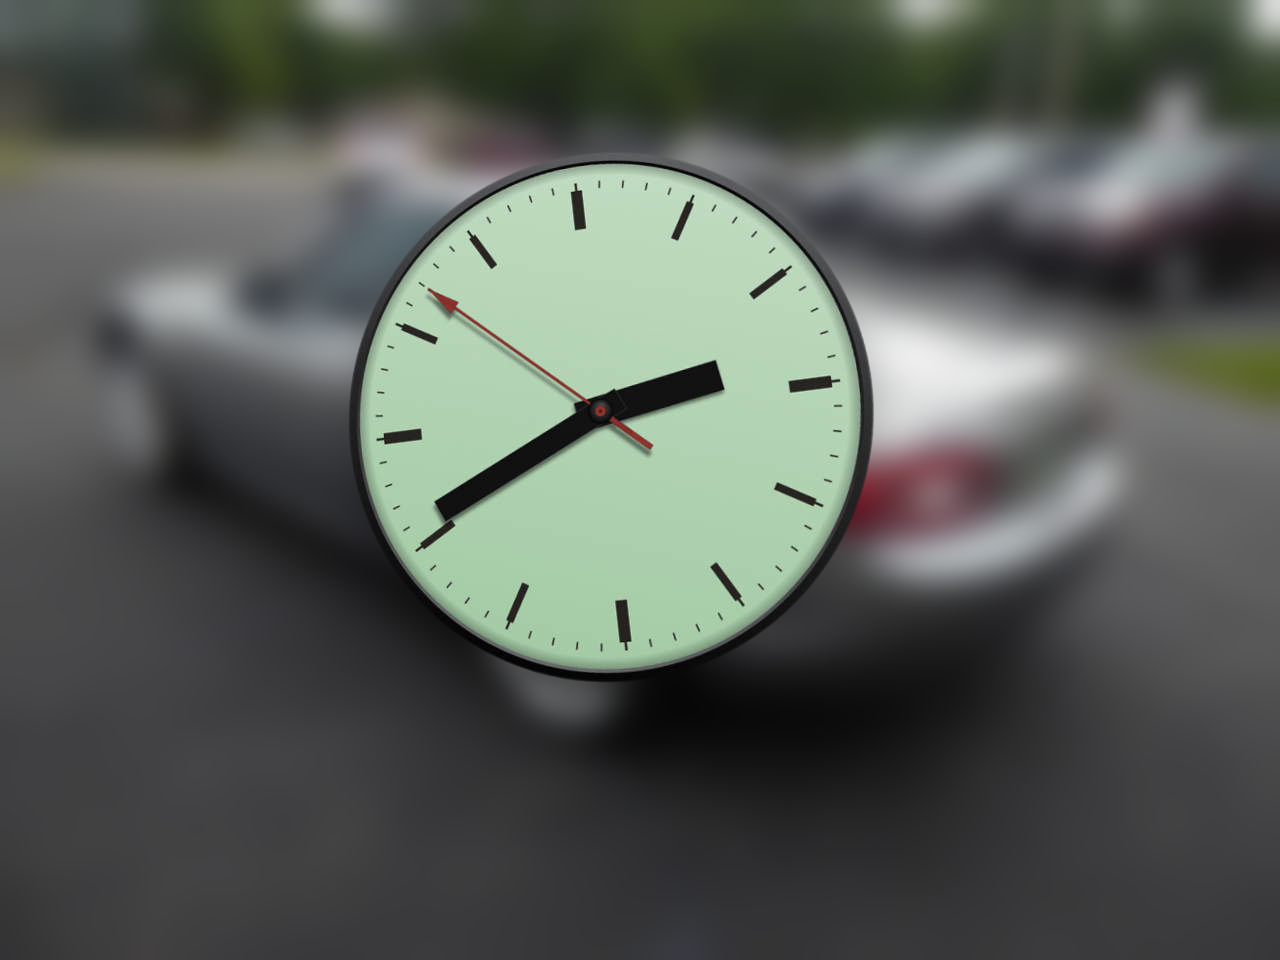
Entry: 2:40:52
